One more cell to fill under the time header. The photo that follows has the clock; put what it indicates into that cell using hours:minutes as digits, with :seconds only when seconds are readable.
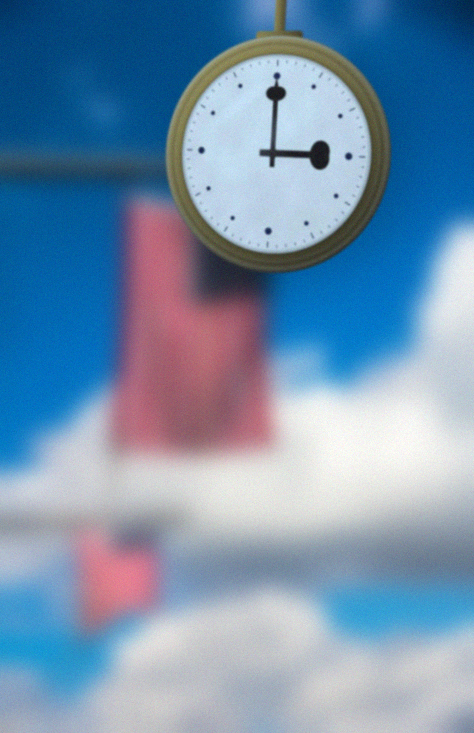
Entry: 3:00
